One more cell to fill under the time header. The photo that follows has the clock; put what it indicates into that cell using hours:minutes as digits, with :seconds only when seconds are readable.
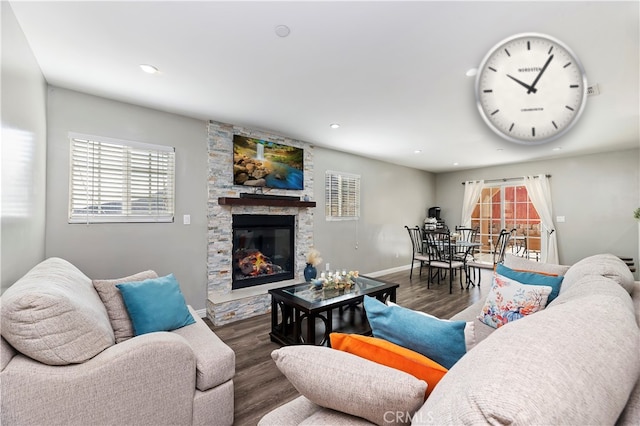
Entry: 10:06
